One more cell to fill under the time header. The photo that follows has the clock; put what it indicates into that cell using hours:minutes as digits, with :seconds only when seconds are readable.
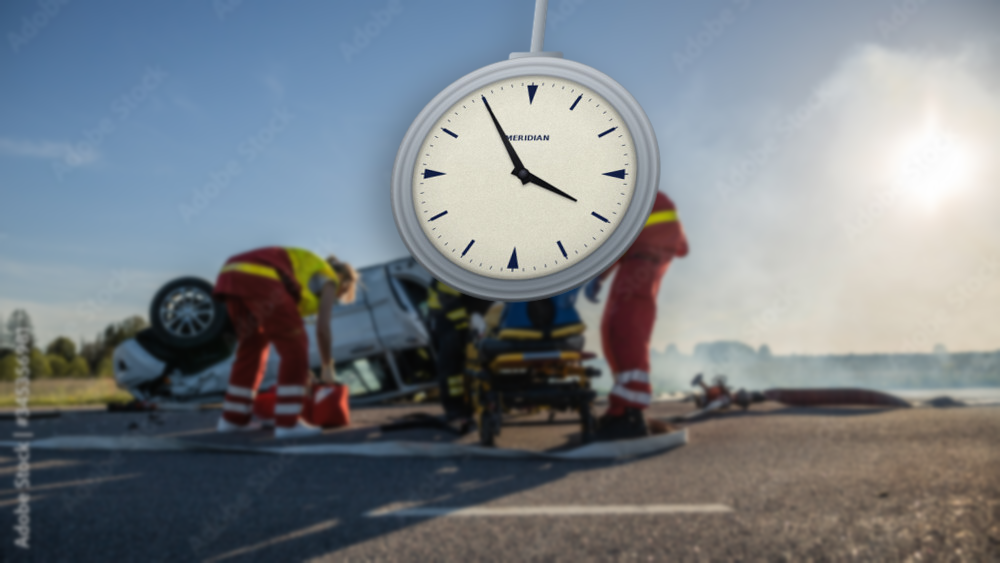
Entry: 3:55
